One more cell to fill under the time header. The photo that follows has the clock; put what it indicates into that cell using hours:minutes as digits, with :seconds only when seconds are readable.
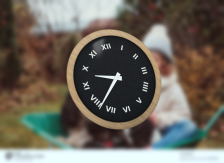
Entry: 9:38
